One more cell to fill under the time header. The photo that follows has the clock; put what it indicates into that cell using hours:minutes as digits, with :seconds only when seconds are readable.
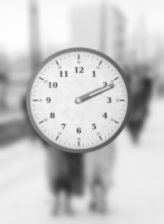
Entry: 2:11
